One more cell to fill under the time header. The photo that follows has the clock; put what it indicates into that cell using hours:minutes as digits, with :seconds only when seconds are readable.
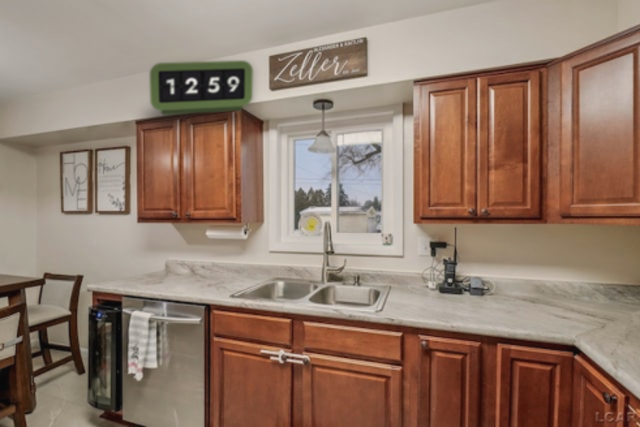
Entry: 12:59
